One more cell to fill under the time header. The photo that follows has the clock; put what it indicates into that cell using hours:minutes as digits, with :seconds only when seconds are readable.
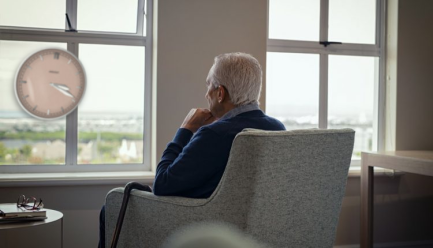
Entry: 3:19
